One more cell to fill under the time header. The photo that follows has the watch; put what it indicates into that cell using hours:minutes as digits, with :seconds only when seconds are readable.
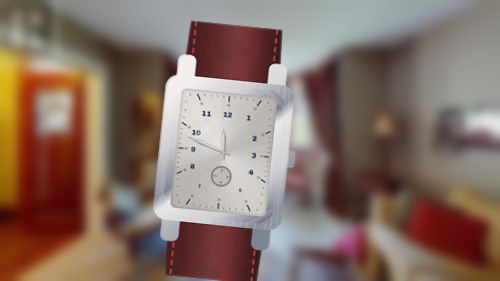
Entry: 11:48
